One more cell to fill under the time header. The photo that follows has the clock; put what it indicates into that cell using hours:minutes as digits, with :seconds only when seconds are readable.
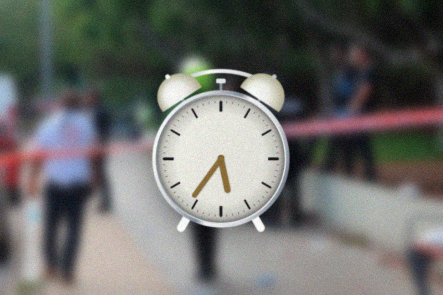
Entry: 5:36
